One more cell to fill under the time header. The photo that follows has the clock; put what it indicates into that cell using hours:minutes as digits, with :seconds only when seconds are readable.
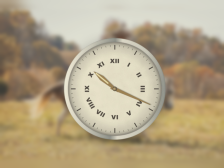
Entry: 10:19
